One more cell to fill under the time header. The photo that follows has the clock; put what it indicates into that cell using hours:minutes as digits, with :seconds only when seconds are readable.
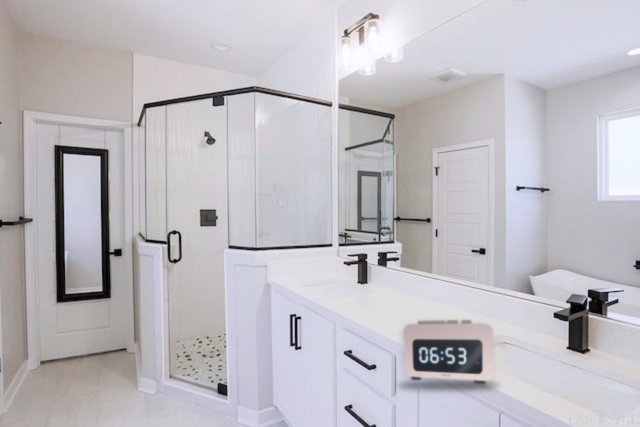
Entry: 6:53
